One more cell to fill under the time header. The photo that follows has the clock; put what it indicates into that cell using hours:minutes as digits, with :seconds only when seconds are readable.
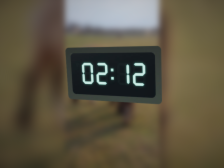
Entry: 2:12
